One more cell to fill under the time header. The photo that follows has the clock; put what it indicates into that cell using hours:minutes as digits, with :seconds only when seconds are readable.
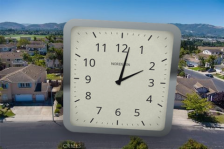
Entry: 2:02
